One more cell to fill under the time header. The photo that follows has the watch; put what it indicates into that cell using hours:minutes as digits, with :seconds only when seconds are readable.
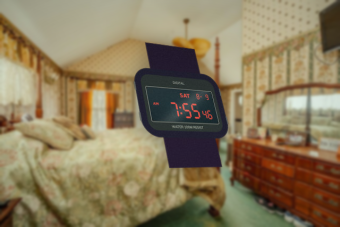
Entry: 7:55:46
